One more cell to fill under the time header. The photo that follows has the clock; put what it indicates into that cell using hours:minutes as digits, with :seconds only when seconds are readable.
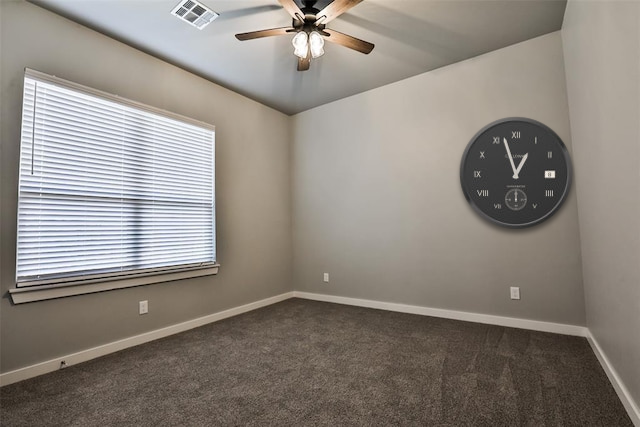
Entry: 12:57
